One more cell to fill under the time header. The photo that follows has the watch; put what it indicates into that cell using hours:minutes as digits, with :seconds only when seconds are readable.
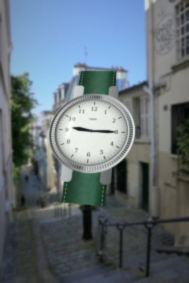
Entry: 9:15
